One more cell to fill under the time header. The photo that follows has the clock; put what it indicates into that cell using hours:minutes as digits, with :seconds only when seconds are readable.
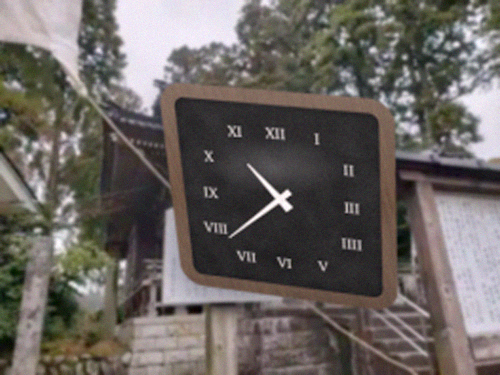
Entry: 10:38
